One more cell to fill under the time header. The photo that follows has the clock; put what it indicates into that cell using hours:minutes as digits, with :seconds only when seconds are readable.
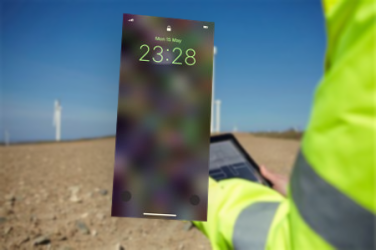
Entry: 23:28
